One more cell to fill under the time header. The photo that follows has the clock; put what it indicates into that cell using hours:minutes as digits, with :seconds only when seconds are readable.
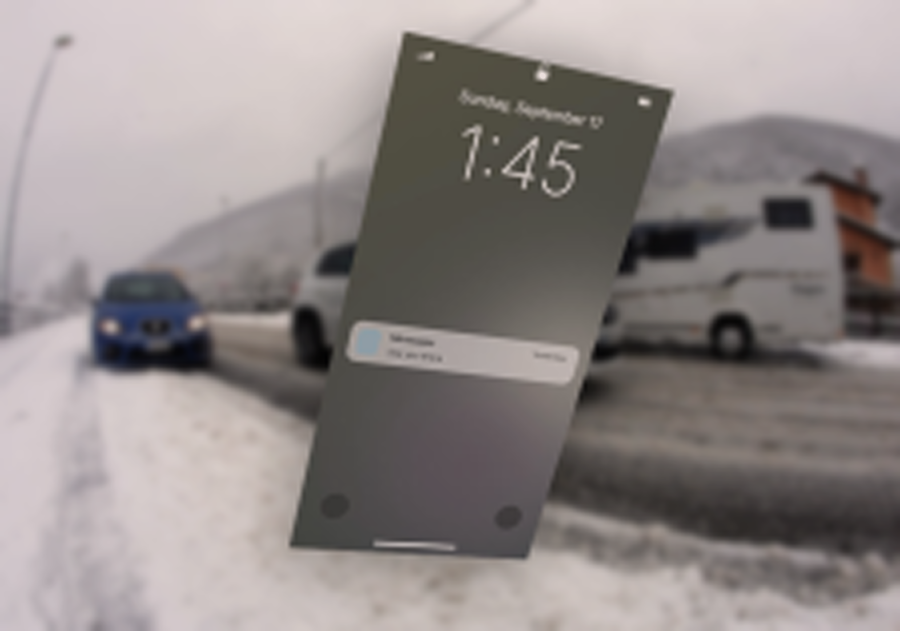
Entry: 1:45
